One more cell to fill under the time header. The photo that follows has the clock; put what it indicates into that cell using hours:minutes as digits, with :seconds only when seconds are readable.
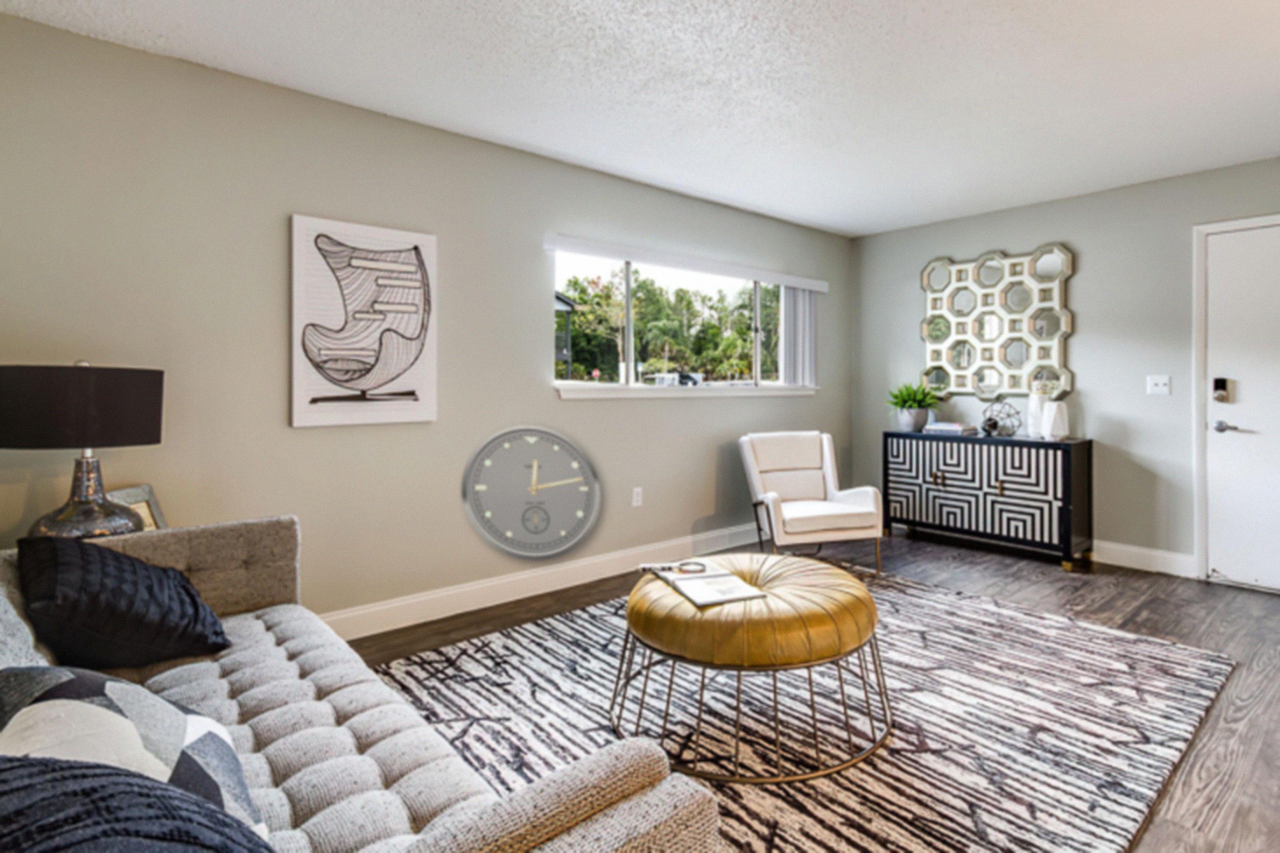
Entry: 12:13
